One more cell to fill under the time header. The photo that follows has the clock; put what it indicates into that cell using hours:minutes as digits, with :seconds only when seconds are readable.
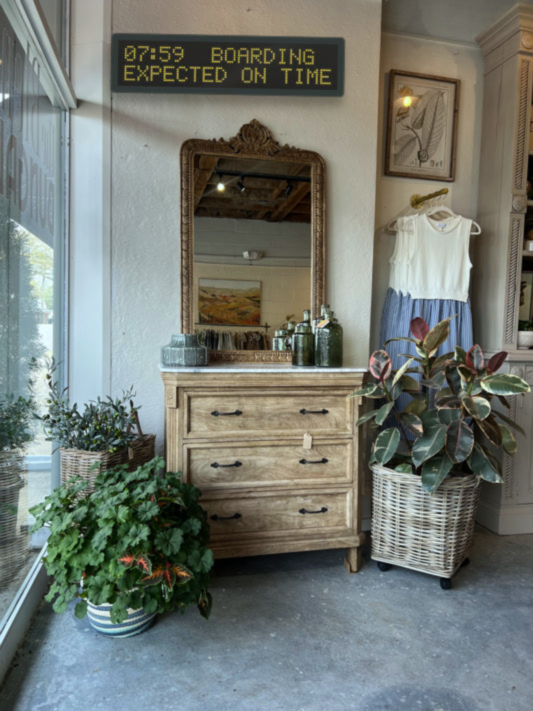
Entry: 7:59
